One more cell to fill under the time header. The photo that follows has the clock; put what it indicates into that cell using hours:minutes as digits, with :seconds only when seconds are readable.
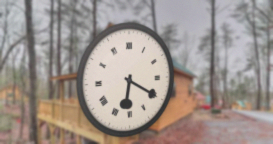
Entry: 6:20
